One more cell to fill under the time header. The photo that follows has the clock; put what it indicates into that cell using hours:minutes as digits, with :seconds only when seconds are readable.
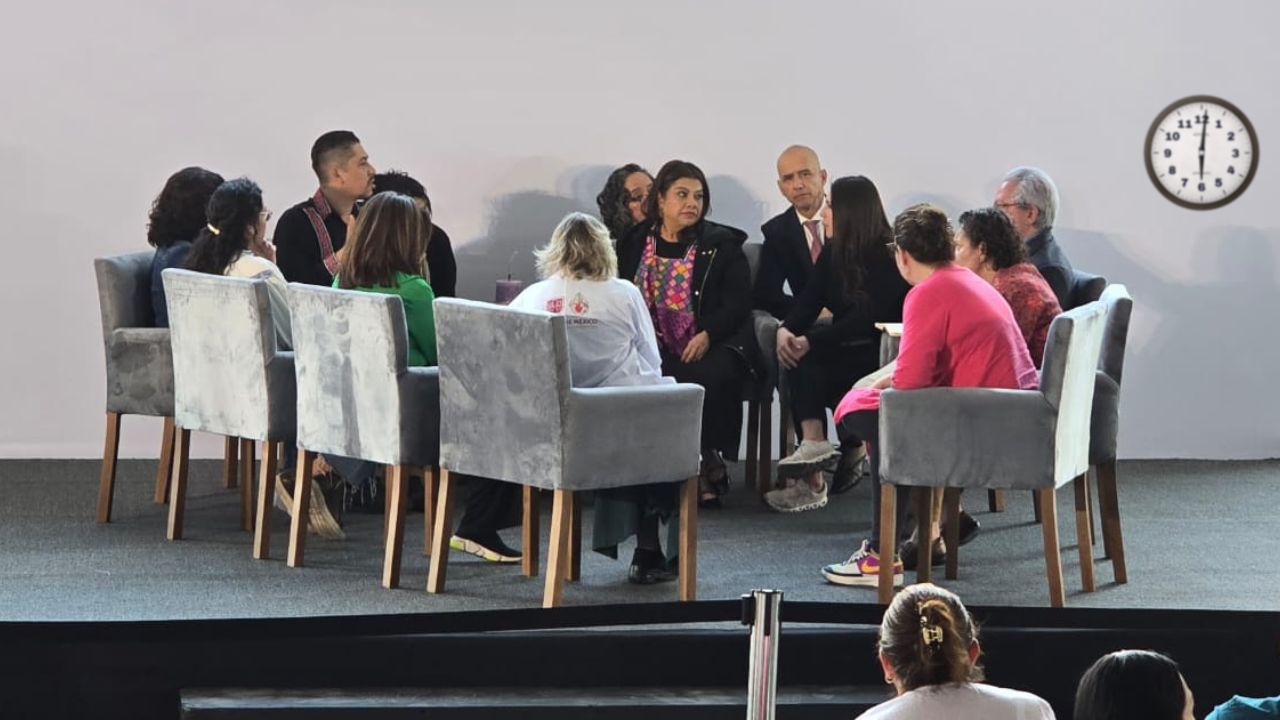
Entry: 6:01
